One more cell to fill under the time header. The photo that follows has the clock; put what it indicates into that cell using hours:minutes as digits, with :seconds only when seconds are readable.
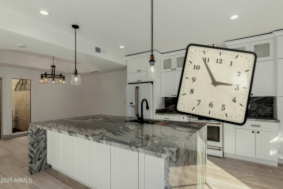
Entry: 2:54
